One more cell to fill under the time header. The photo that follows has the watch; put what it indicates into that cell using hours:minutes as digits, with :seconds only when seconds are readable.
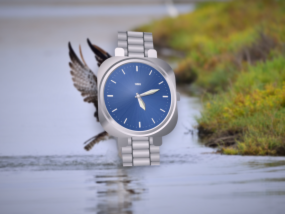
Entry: 5:12
